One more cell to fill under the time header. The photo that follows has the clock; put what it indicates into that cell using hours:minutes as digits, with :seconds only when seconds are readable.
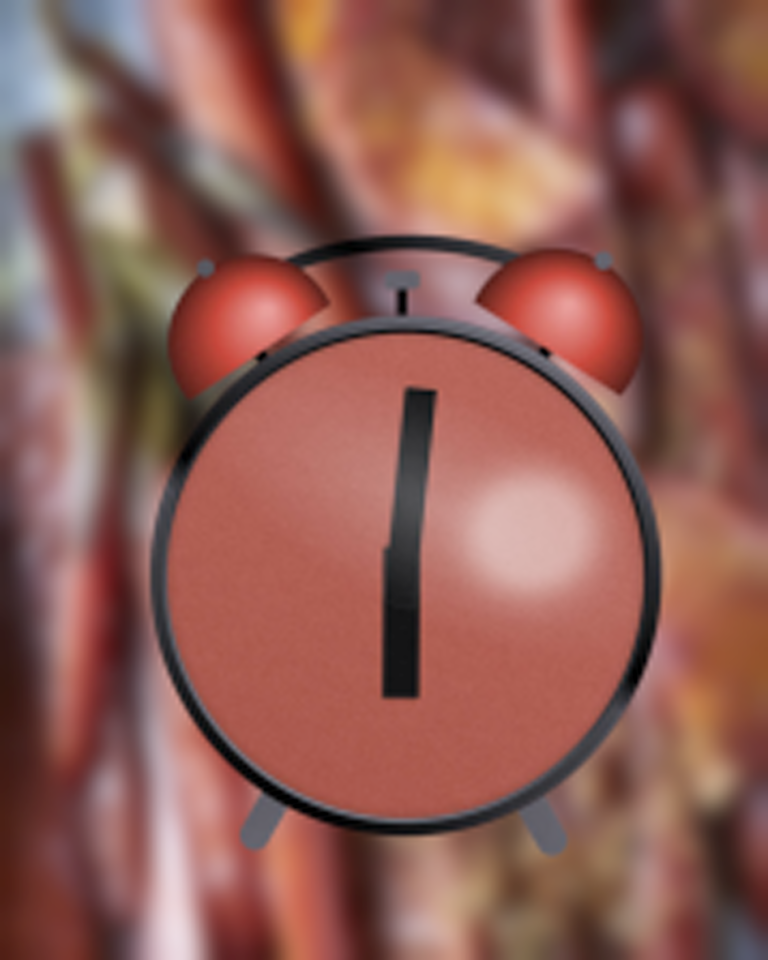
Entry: 6:01
